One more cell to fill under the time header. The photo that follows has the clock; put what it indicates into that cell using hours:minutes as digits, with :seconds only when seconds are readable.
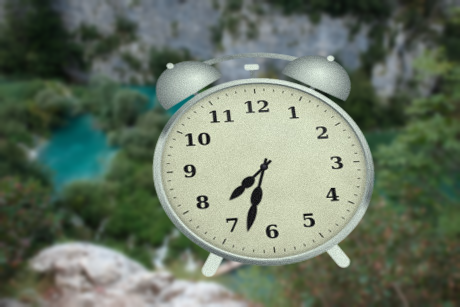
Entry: 7:33
